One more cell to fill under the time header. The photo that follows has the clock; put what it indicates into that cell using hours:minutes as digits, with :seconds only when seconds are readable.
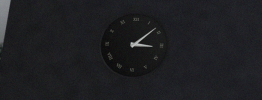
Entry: 3:08
